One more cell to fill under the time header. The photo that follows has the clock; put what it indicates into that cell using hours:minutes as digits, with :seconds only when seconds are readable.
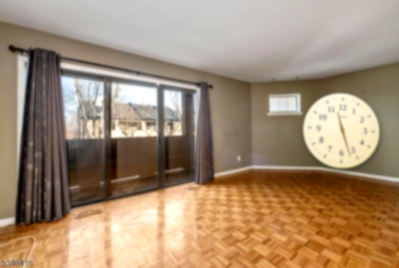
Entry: 11:27
